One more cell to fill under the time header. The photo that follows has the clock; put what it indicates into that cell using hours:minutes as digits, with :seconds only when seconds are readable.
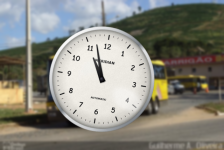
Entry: 10:57
